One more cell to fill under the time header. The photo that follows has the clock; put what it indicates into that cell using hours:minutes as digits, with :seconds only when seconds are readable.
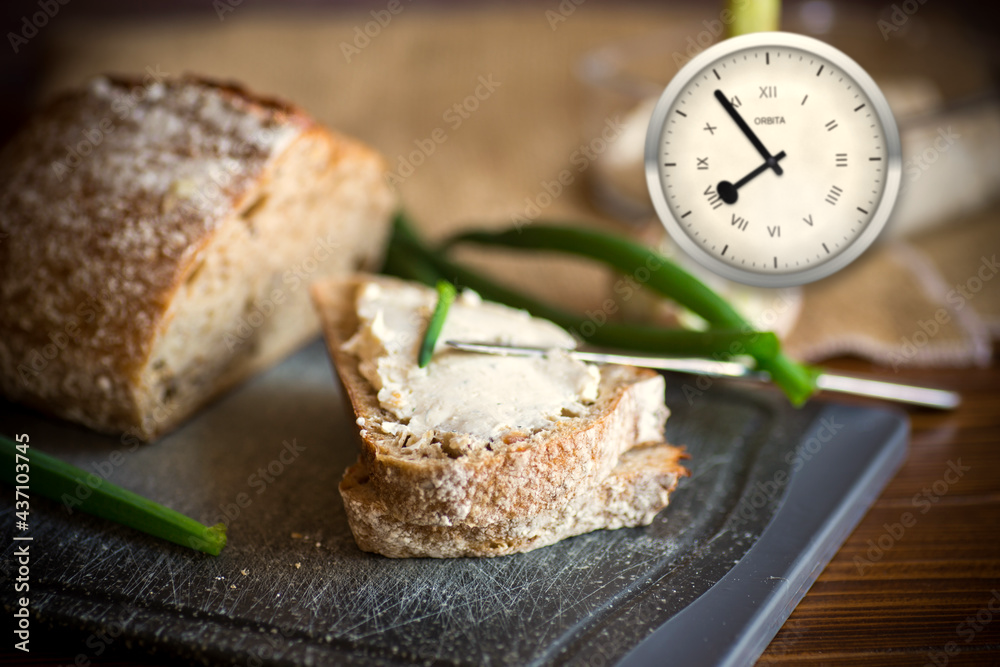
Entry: 7:54
